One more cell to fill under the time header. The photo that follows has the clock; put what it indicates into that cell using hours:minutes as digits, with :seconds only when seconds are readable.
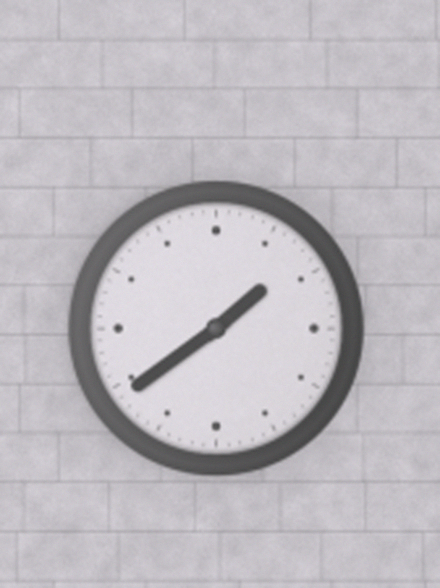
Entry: 1:39
